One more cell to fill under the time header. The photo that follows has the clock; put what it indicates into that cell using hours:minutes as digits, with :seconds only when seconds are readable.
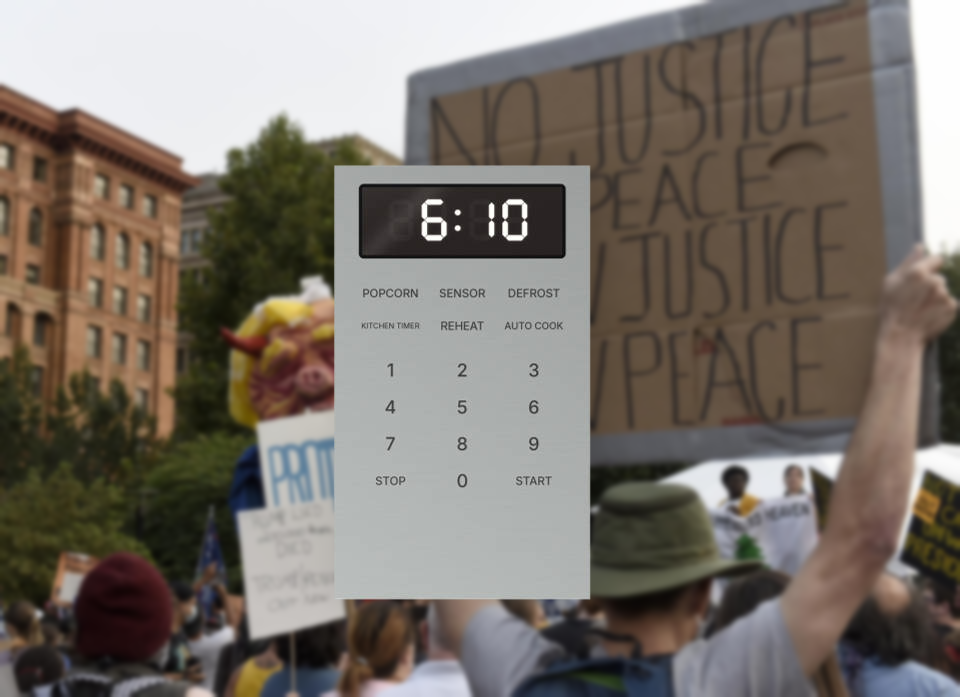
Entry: 6:10
